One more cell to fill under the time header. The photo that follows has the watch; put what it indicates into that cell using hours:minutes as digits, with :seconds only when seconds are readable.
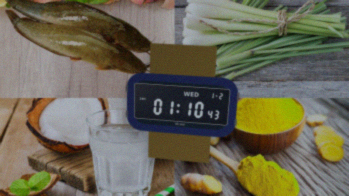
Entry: 1:10:43
